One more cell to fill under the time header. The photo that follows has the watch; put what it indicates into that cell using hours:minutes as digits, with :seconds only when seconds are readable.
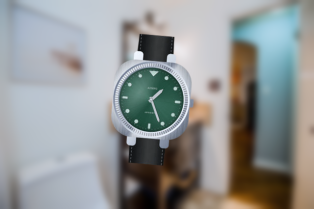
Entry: 1:26
